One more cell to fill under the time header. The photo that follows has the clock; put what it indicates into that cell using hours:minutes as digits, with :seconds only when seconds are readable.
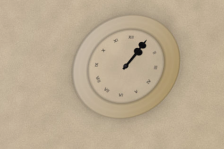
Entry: 1:05
